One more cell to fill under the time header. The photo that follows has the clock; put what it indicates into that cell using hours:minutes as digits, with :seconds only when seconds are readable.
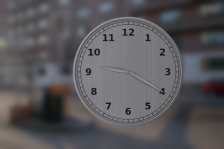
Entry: 9:20
